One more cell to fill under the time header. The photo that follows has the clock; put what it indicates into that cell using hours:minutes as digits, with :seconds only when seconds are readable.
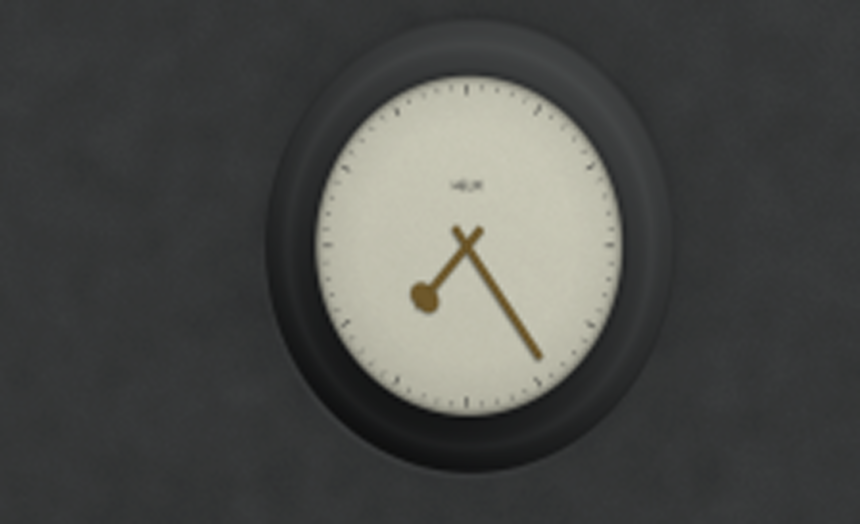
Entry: 7:24
